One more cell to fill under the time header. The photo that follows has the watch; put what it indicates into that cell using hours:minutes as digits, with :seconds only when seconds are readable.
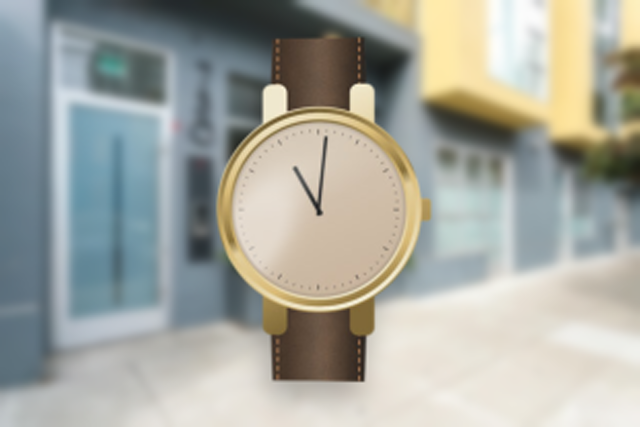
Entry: 11:01
